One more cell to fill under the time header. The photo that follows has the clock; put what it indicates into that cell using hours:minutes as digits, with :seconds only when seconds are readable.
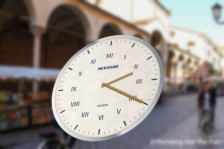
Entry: 2:20
